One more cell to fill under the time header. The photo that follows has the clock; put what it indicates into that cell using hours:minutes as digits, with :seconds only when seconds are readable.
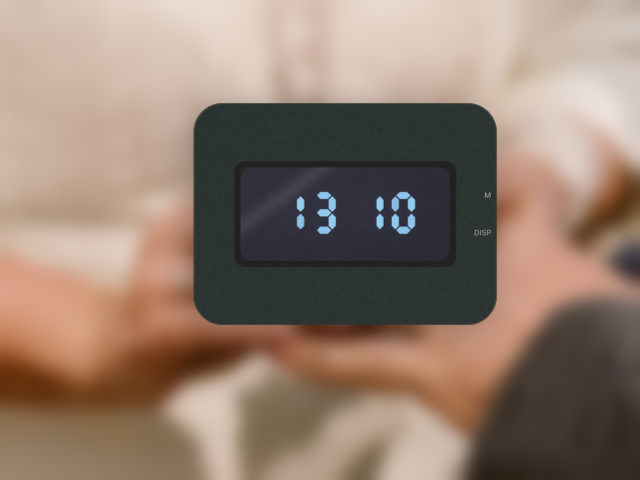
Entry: 13:10
